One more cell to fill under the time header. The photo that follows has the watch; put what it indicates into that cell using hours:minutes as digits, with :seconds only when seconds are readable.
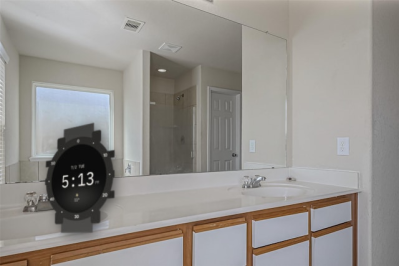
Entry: 5:13
